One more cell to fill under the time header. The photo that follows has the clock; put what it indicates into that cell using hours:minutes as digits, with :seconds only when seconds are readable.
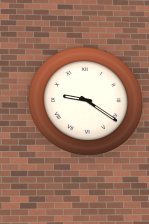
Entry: 9:21
